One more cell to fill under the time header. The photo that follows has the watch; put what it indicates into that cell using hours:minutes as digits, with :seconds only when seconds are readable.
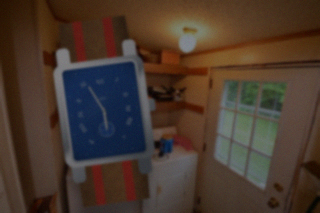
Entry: 5:56
